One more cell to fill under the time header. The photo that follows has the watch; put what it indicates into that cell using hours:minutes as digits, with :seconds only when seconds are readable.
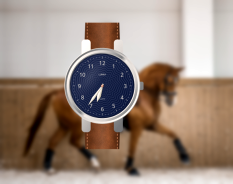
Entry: 6:36
